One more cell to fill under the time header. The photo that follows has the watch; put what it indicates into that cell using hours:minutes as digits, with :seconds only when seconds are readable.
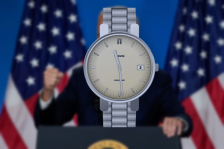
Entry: 11:29
